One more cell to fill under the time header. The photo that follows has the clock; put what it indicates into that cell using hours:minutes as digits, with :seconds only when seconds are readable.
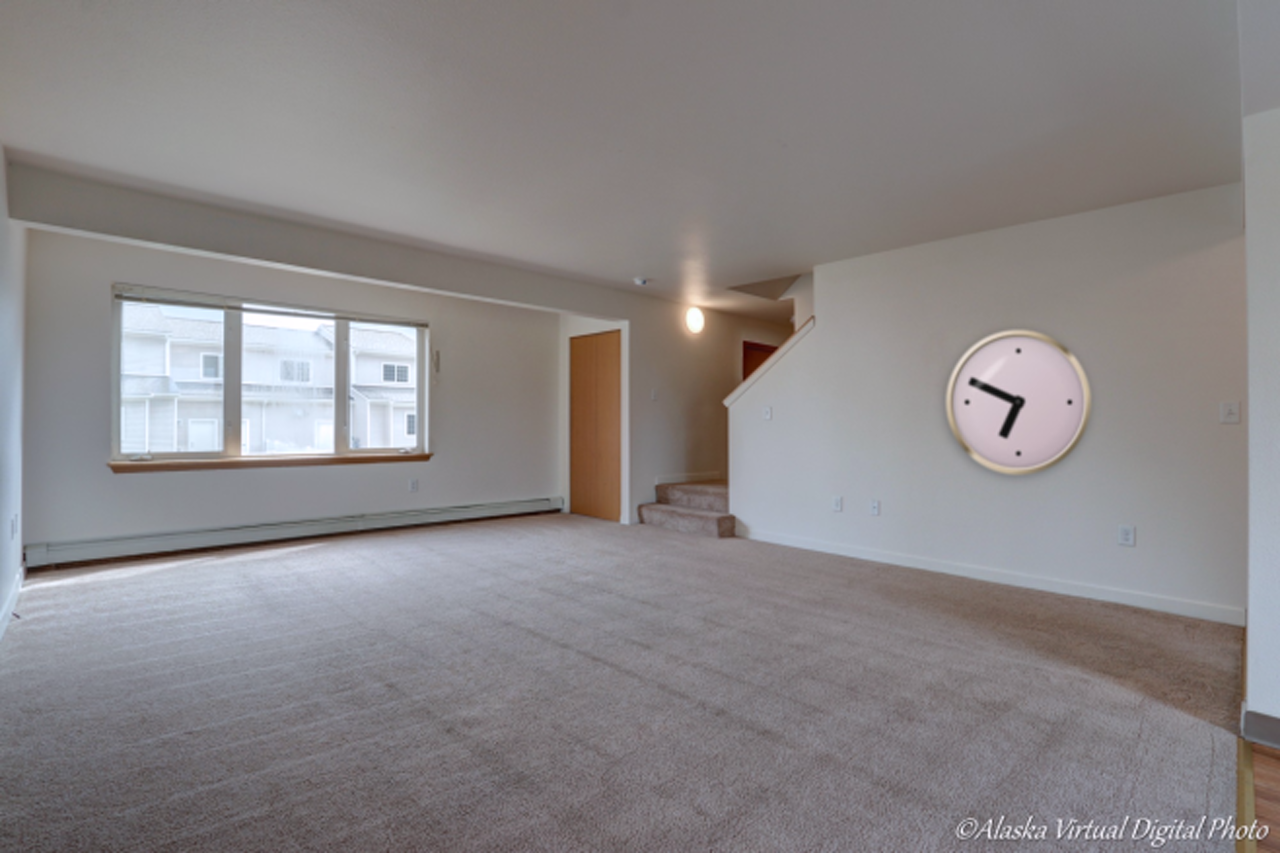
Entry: 6:49
